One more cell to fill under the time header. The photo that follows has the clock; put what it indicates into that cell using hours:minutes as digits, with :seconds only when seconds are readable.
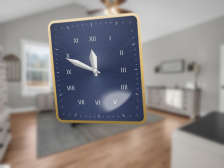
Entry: 11:49
